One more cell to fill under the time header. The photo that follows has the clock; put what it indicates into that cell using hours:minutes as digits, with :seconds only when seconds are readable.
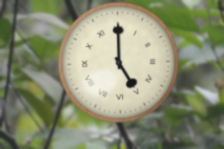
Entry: 5:00
